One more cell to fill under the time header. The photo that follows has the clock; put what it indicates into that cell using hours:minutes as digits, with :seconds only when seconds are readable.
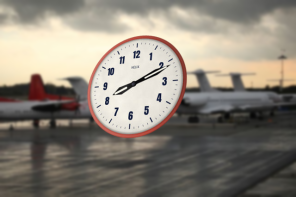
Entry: 8:11
